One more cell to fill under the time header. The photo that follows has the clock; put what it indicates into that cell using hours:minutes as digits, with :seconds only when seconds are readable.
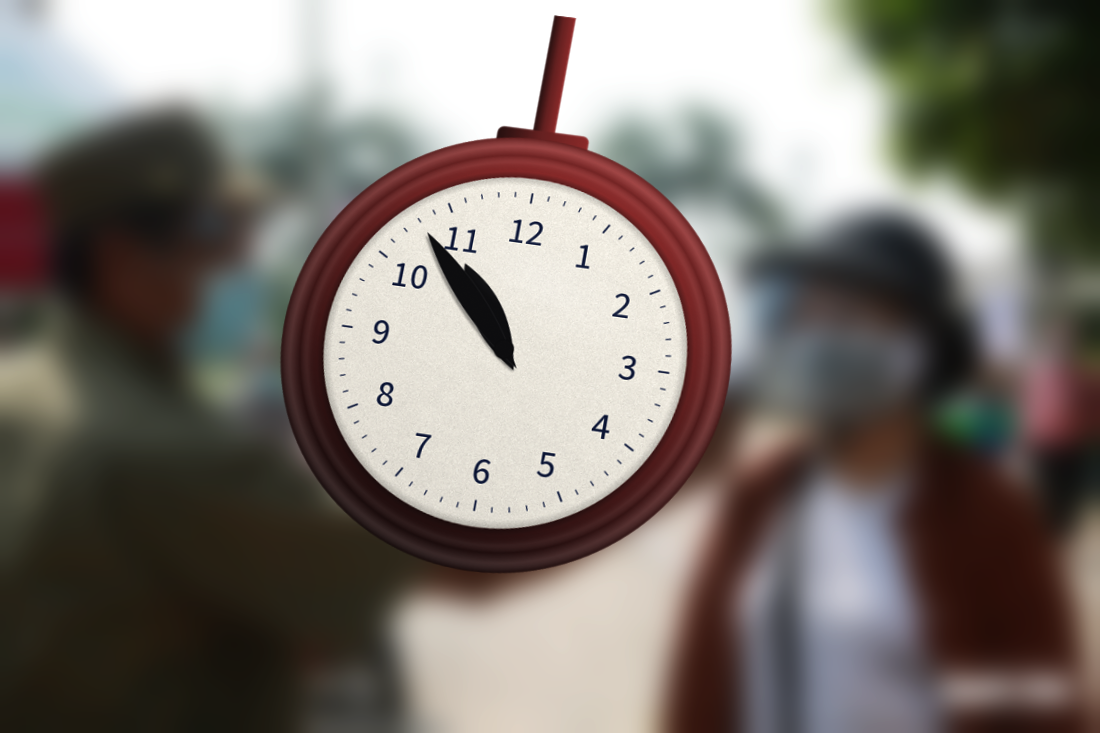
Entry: 10:53
